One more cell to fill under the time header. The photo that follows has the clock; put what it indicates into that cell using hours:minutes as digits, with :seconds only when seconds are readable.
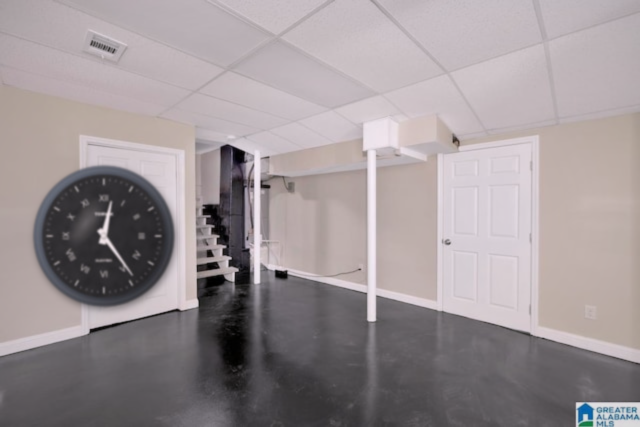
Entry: 12:24
